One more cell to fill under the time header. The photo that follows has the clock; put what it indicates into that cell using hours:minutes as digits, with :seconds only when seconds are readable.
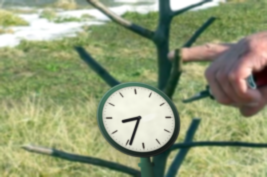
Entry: 8:34
